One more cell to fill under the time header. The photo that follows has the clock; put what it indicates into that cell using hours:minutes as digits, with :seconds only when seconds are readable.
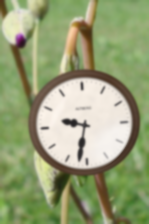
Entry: 9:32
